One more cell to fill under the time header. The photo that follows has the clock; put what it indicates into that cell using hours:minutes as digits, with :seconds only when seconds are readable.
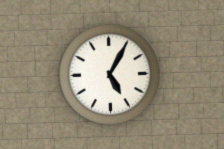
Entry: 5:05
